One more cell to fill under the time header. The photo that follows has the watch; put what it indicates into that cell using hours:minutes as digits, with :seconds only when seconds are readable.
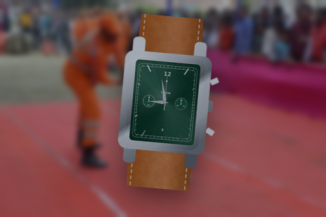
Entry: 8:58
